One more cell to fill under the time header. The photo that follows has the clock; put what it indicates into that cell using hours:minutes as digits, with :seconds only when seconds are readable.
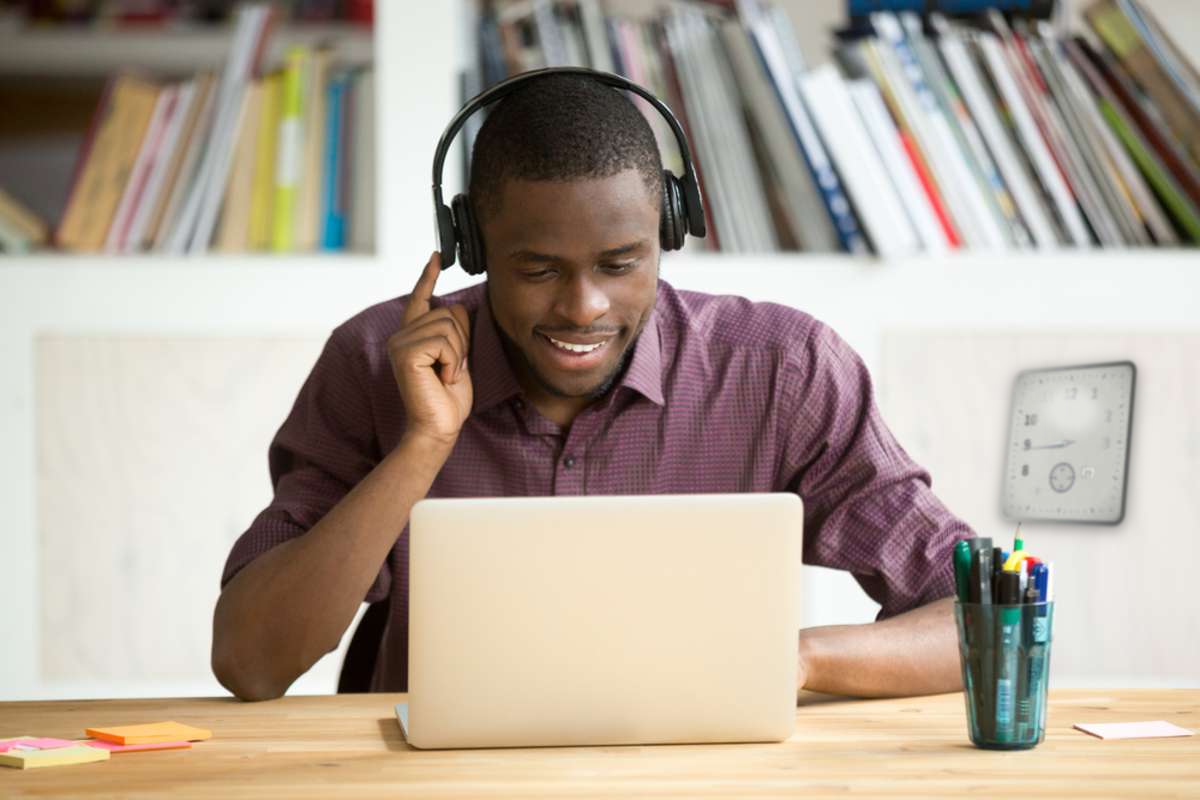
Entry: 8:44
